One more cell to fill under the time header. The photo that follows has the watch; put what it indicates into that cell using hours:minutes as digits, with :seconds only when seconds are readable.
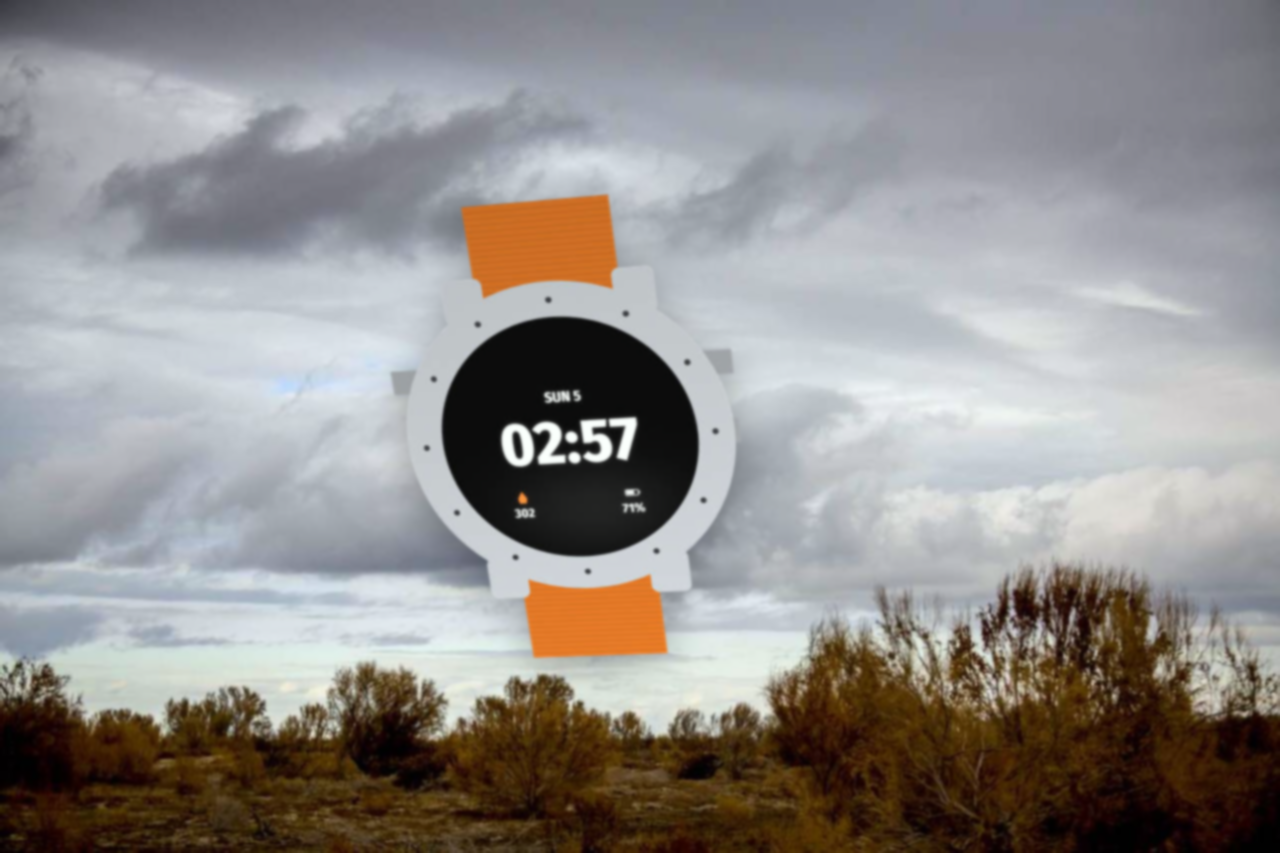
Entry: 2:57
